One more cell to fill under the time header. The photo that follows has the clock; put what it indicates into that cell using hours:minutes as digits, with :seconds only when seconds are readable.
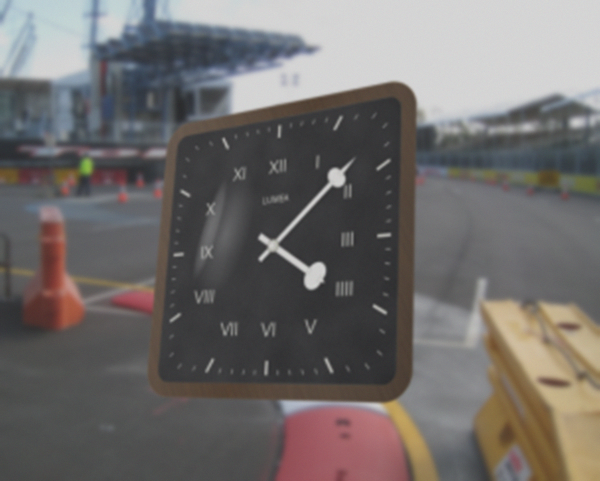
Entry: 4:08
